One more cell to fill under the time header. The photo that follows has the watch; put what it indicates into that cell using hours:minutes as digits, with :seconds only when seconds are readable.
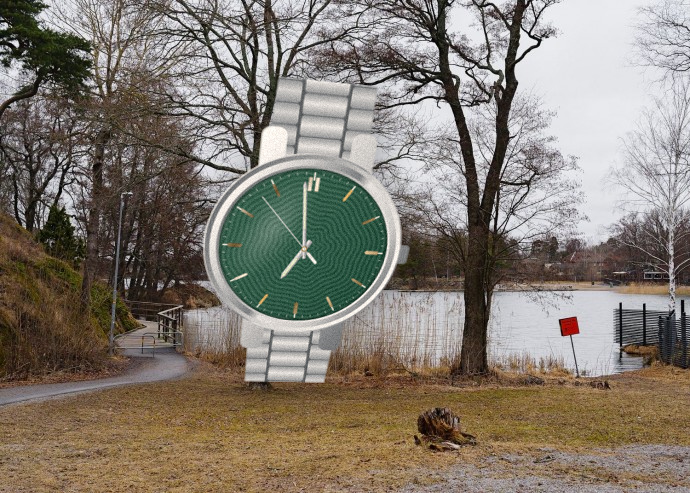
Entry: 6:58:53
